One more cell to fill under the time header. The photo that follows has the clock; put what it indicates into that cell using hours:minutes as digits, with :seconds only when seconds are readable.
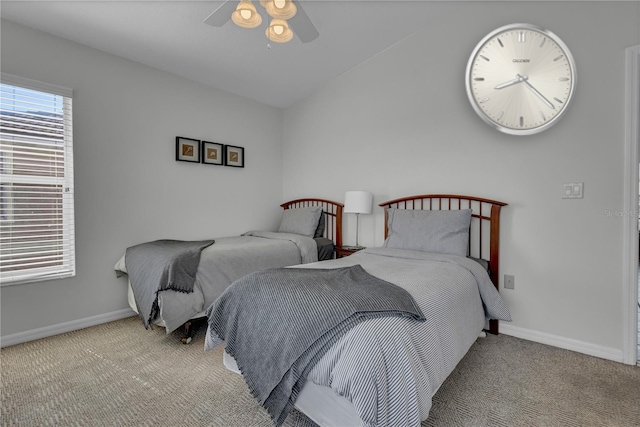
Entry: 8:22
